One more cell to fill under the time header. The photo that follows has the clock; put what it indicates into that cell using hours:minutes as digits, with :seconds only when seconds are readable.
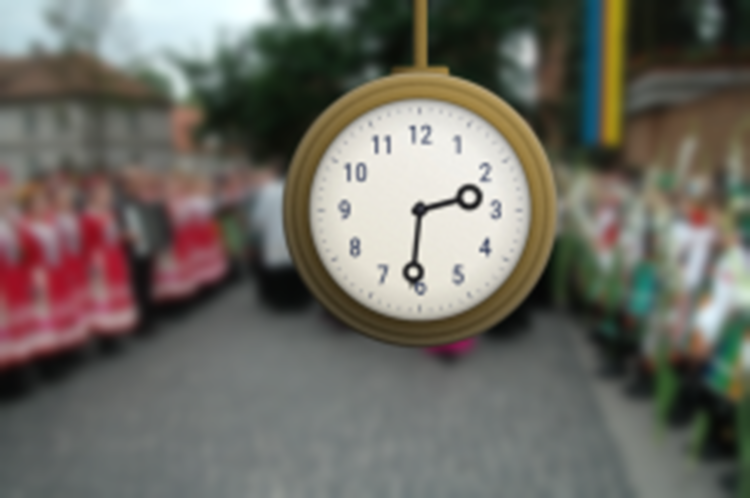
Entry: 2:31
